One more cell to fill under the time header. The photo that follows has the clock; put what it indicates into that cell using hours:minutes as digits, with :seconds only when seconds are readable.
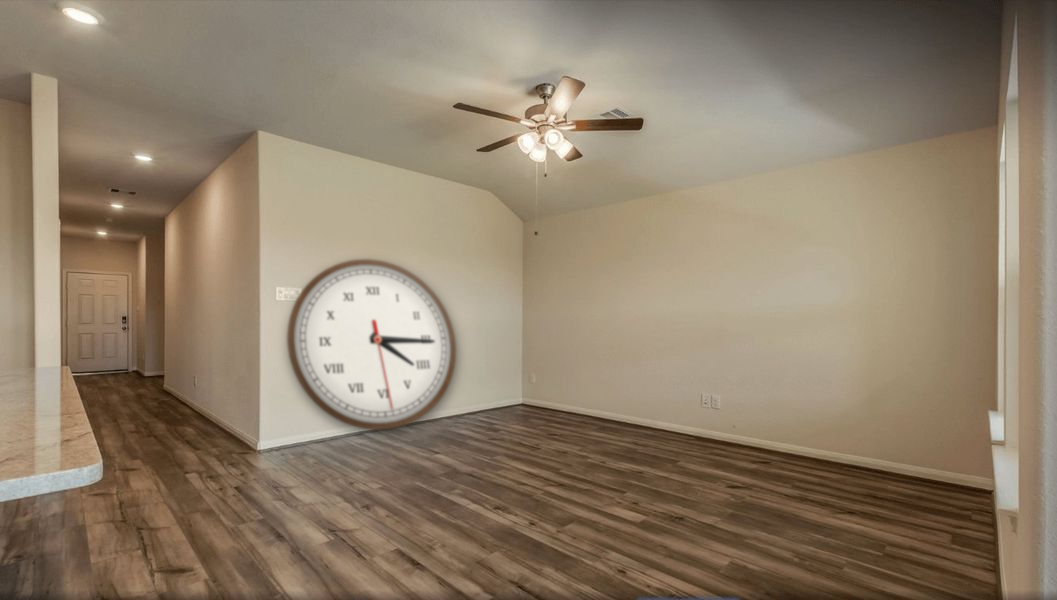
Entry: 4:15:29
